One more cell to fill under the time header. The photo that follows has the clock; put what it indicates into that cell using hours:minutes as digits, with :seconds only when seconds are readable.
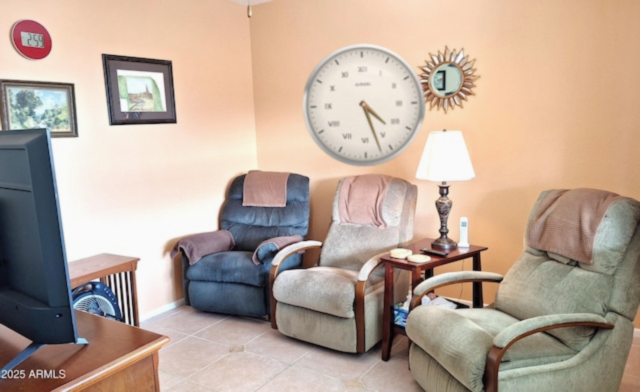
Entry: 4:27
